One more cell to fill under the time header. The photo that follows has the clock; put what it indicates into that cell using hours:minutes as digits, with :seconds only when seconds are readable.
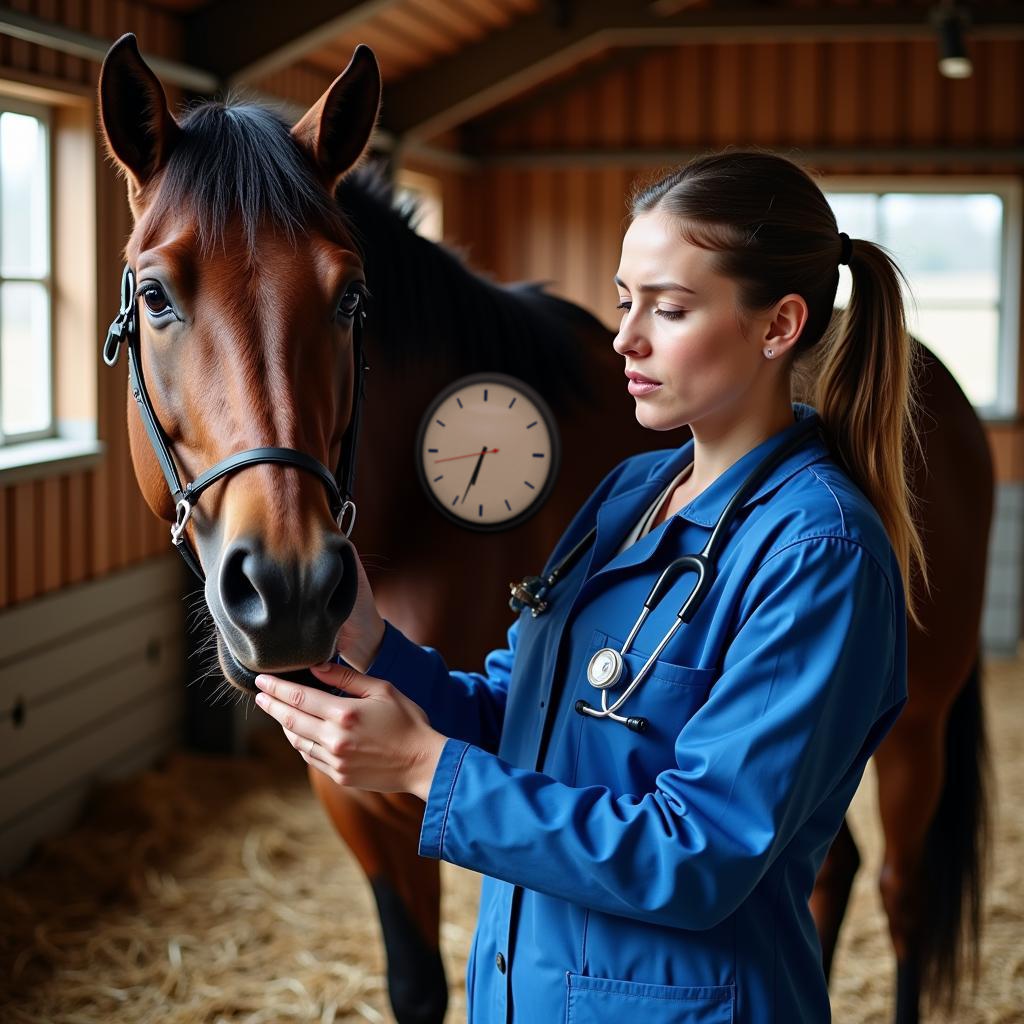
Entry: 6:33:43
